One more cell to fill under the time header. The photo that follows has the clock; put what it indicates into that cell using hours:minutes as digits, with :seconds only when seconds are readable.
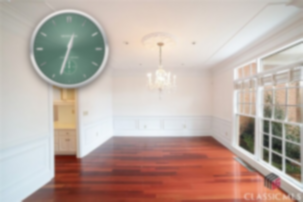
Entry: 12:33
